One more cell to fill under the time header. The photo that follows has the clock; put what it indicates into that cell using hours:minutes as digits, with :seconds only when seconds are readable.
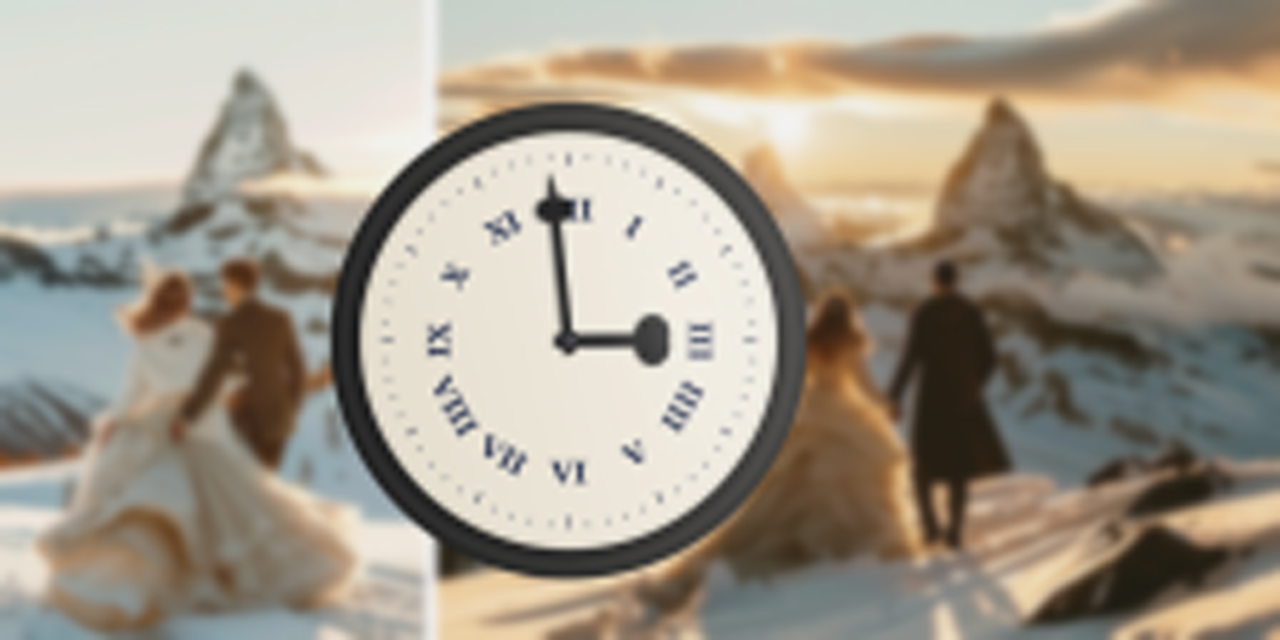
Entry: 2:59
